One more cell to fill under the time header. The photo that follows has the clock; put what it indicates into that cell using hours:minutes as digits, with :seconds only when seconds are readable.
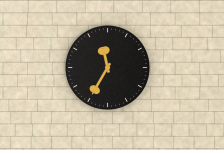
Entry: 11:35
